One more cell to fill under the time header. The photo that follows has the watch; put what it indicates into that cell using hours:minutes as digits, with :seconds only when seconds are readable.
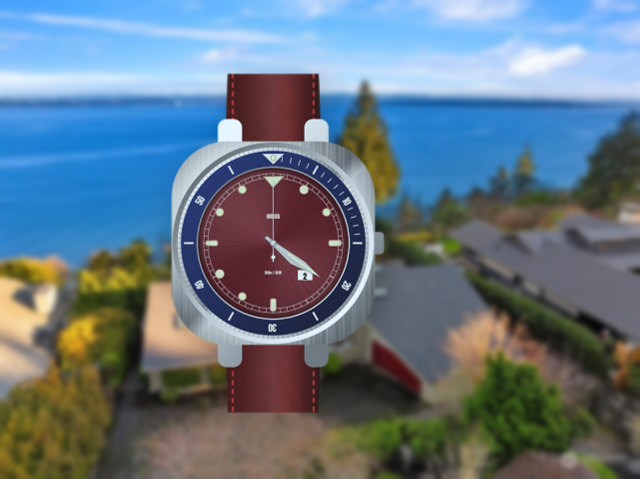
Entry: 4:21:00
